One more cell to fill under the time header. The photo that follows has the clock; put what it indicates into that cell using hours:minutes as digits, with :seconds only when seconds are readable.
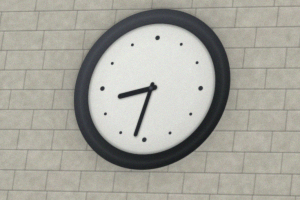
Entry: 8:32
